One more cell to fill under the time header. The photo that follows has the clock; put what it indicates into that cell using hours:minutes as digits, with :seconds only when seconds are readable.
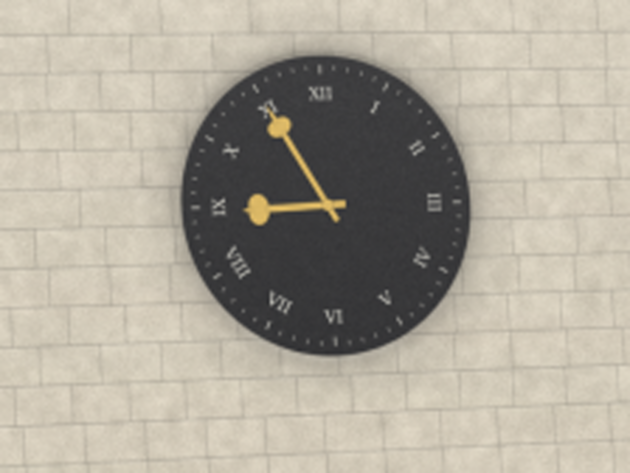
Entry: 8:55
